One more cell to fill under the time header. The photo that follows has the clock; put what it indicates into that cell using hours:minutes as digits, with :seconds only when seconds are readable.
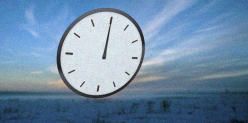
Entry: 12:00
